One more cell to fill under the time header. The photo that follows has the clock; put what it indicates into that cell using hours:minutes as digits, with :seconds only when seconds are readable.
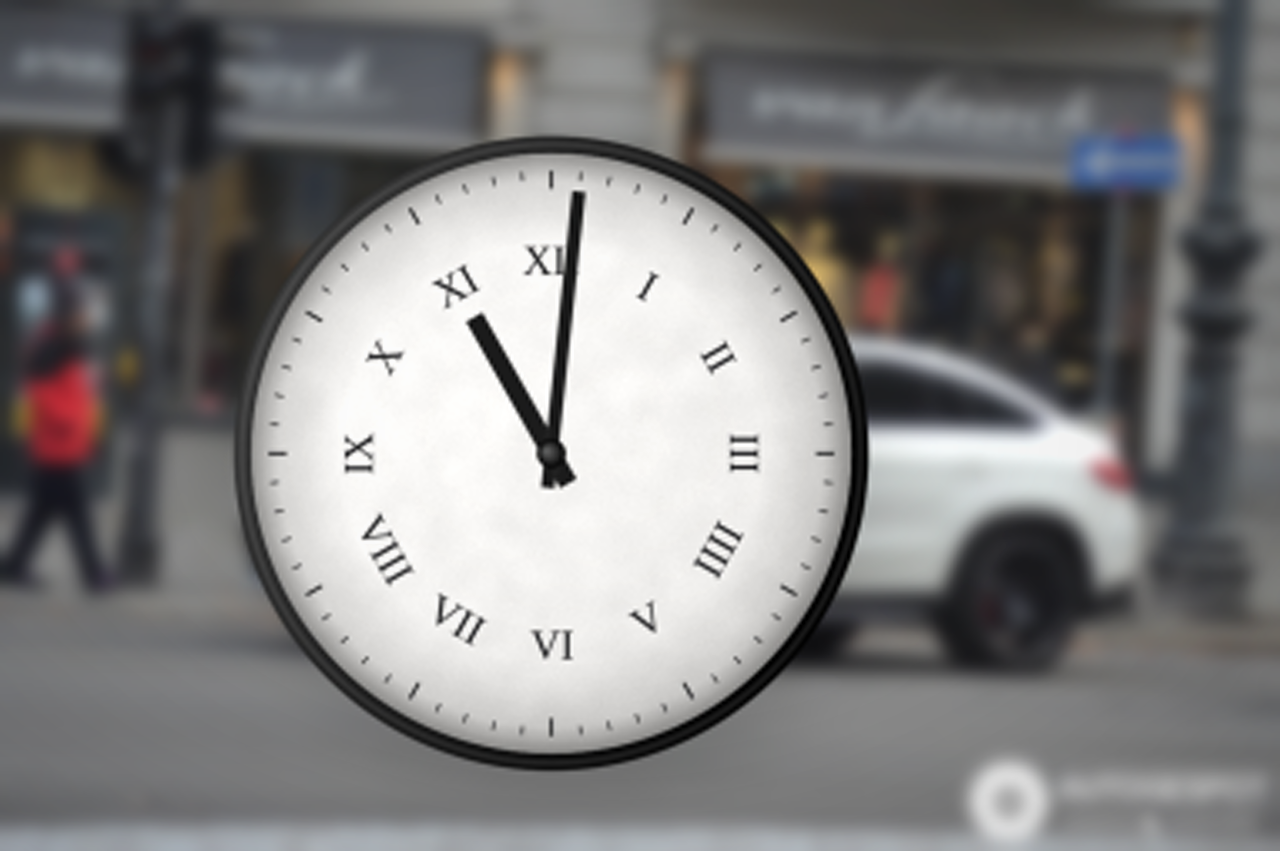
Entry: 11:01
